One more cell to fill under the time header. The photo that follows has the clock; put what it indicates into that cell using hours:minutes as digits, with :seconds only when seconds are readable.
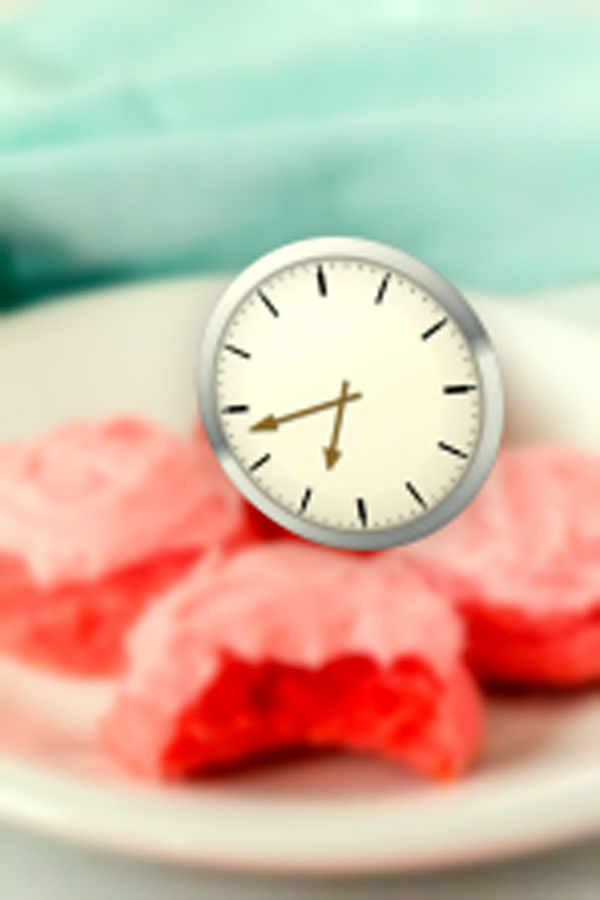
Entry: 6:43
